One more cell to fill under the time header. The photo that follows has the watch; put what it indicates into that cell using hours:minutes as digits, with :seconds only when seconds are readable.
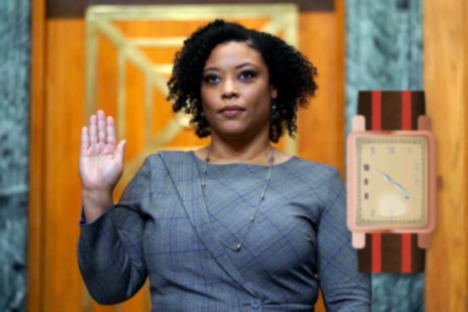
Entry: 10:21
